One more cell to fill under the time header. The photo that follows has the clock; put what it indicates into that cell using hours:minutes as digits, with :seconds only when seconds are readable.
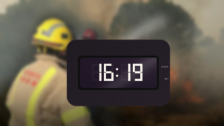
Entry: 16:19
